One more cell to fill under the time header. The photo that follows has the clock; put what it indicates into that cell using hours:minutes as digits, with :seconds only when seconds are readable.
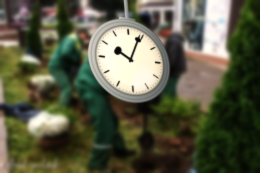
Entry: 10:04
